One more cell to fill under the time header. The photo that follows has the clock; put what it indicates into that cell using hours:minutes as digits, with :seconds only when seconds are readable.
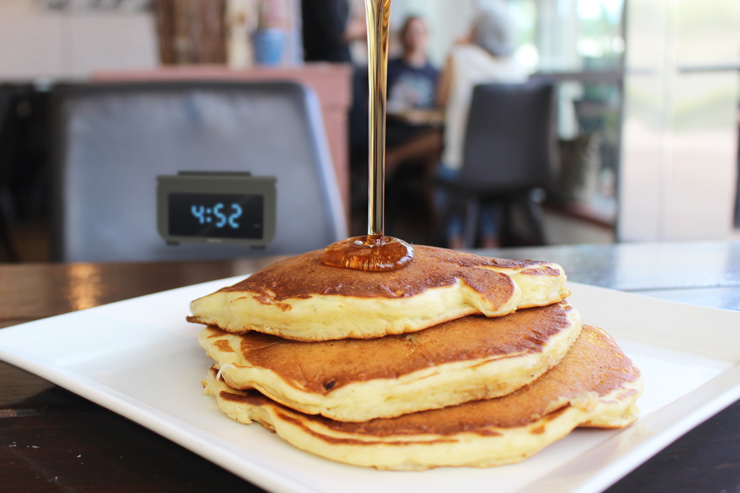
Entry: 4:52
